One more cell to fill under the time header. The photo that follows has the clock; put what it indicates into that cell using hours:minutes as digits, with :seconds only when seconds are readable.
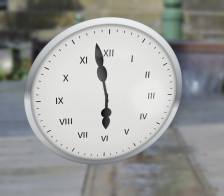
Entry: 5:58
